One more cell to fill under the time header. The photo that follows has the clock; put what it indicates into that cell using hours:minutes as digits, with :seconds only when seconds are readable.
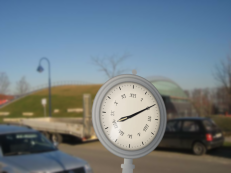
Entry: 8:10
